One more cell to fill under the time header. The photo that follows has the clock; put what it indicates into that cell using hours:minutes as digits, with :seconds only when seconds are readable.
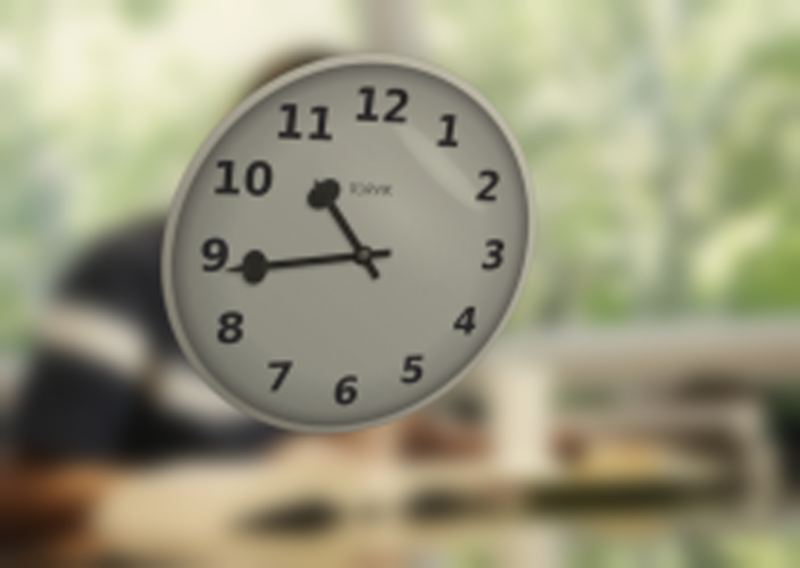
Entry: 10:44
